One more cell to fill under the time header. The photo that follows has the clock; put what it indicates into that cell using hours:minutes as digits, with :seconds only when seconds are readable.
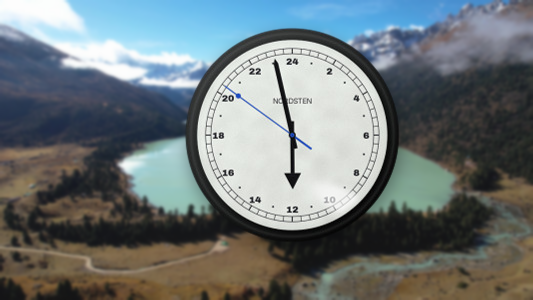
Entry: 11:57:51
